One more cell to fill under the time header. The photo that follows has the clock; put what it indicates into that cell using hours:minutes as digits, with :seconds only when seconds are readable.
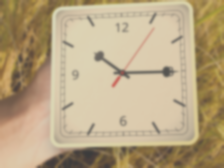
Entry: 10:15:06
